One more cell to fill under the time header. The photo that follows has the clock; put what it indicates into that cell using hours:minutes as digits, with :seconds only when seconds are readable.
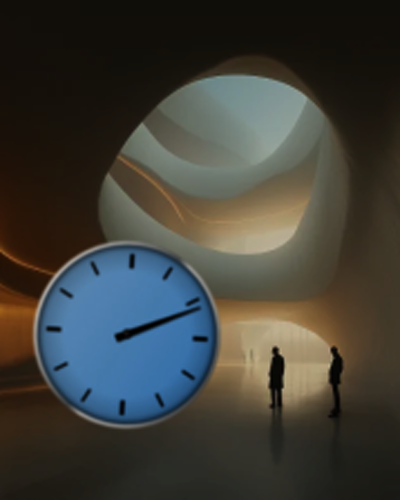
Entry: 2:11
